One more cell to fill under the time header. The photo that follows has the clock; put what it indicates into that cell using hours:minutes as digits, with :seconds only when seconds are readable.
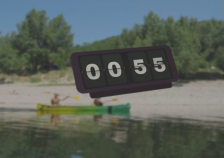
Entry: 0:55
